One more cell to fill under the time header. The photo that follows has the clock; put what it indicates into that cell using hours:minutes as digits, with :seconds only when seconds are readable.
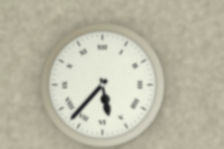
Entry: 5:37
